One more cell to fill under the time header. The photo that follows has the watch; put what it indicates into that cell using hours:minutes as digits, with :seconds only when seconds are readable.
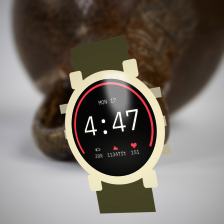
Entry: 4:47
